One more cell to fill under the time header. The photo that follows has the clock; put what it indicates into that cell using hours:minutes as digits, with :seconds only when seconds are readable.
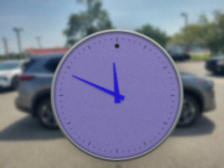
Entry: 11:49
